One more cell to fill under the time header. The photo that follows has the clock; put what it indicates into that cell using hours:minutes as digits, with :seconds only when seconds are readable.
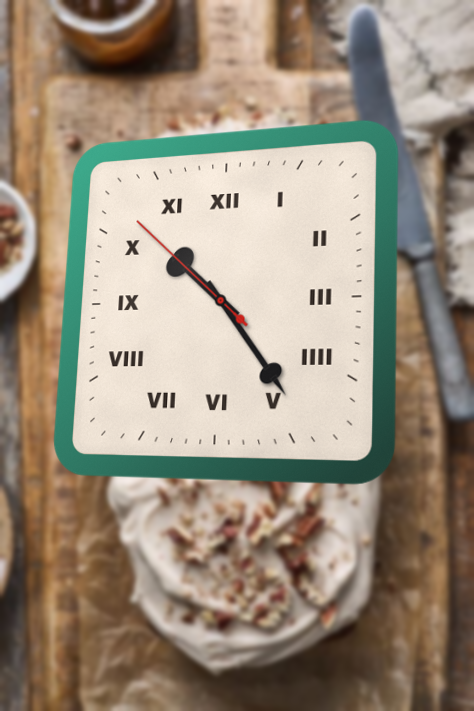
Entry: 10:23:52
